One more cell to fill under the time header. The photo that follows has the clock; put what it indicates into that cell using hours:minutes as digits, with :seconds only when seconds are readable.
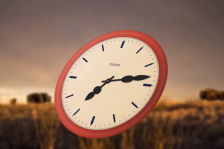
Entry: 7:13
